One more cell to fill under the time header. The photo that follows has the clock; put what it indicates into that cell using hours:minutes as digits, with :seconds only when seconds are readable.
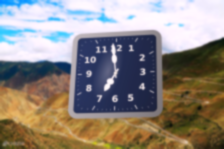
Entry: 6:59
